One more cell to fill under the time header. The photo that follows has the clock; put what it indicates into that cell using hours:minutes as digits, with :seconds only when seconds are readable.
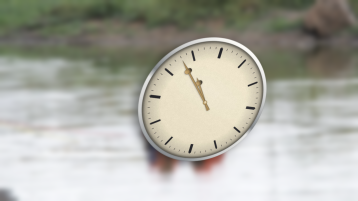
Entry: 10:53
